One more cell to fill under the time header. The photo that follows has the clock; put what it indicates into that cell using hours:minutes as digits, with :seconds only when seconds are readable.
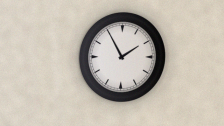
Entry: 1:55
